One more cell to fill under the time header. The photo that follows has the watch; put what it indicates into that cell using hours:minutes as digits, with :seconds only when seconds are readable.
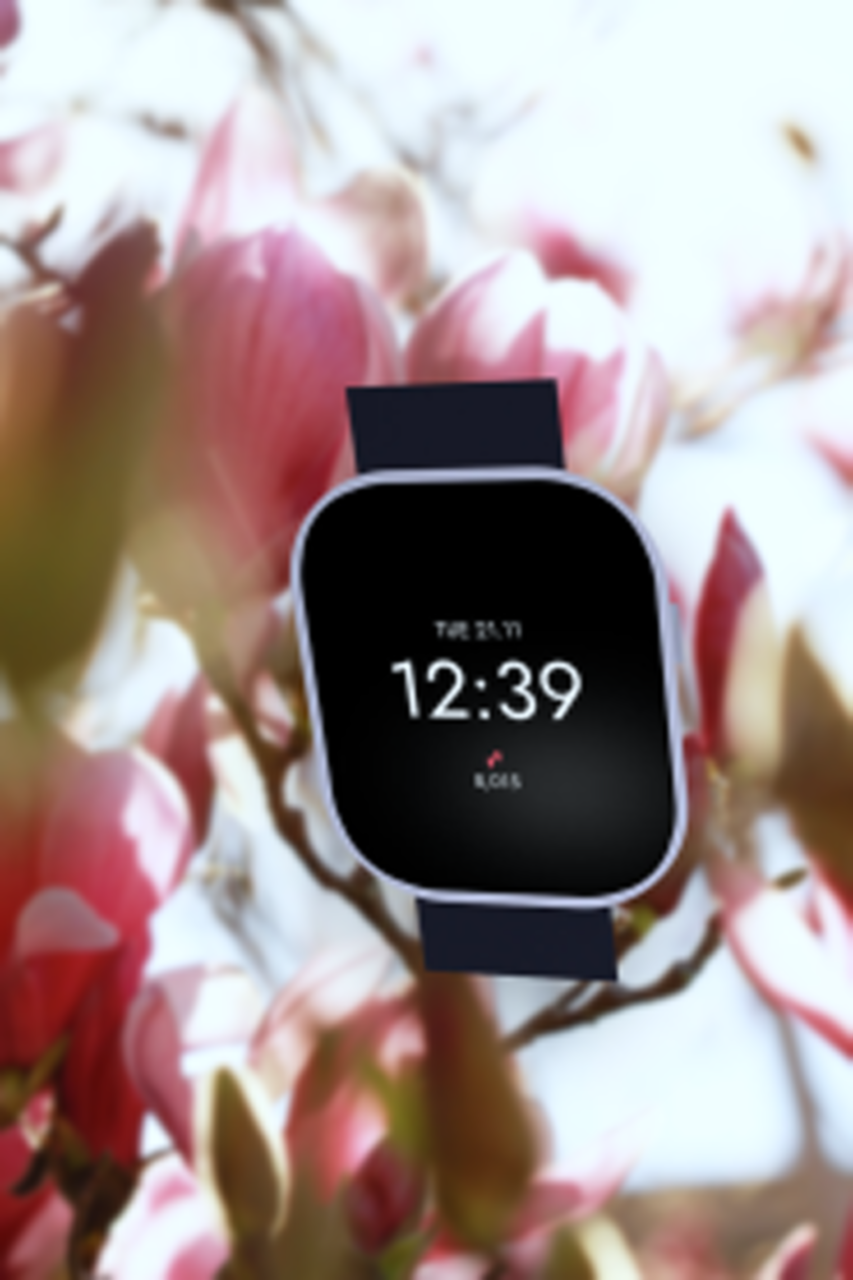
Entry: 12:39
